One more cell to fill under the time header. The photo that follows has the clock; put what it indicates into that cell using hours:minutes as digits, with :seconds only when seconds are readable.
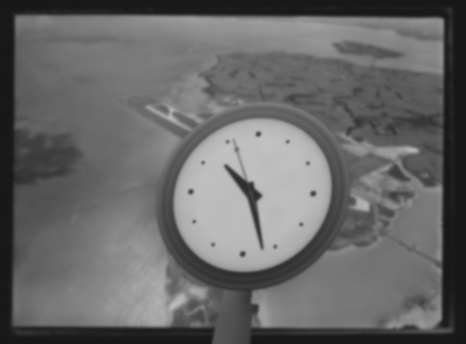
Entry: 10:26:56
